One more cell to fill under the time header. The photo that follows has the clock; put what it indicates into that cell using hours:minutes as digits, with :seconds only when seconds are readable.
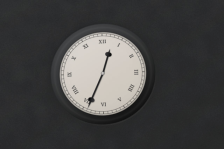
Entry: 12:34
